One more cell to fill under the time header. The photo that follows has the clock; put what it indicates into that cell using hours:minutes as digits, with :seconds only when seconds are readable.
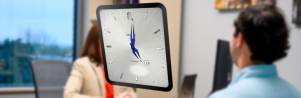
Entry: 5:01
